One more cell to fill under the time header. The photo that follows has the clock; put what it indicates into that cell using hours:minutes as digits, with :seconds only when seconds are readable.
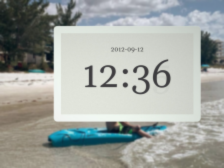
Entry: 12:36
